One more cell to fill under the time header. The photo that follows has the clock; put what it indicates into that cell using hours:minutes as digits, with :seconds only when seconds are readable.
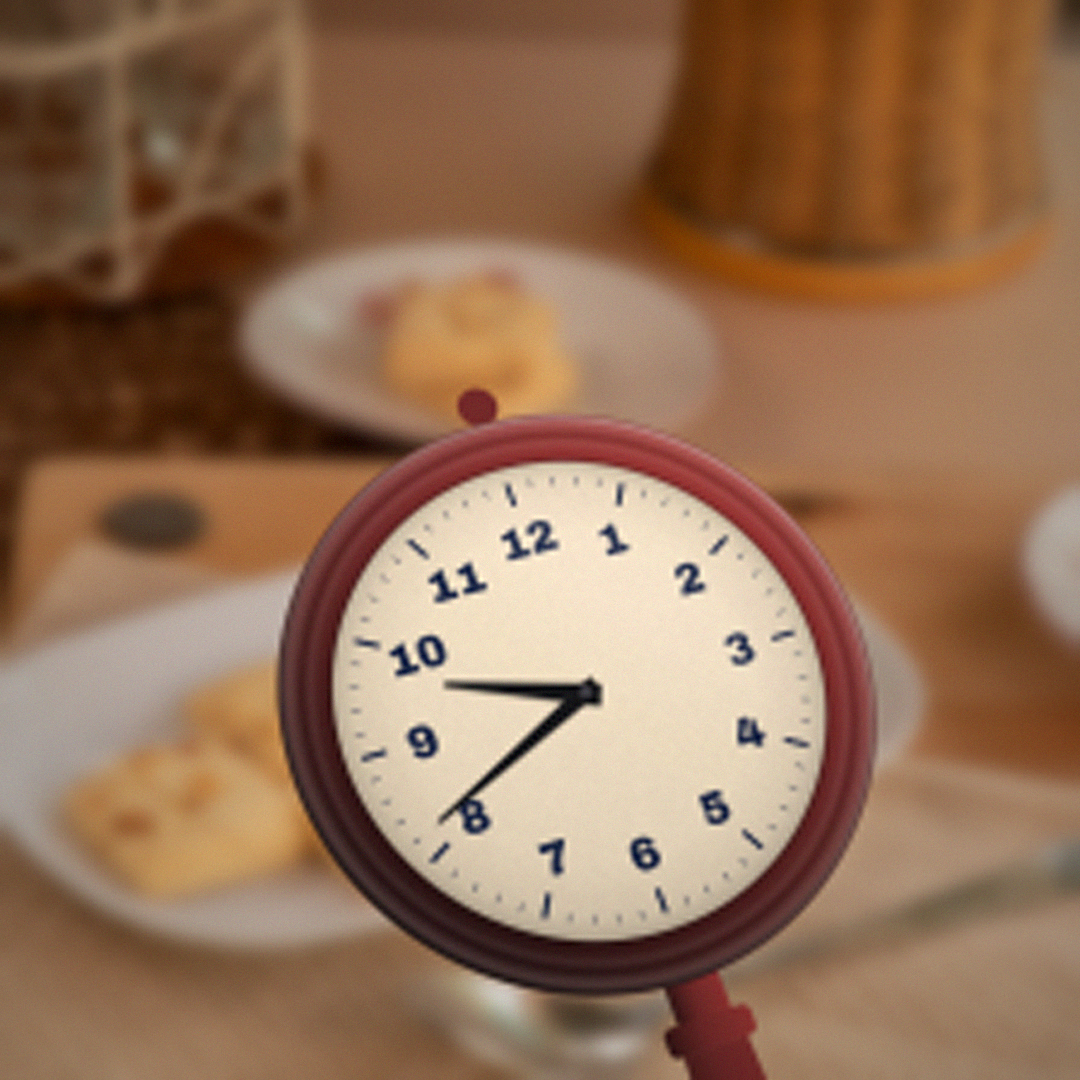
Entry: 9:41
